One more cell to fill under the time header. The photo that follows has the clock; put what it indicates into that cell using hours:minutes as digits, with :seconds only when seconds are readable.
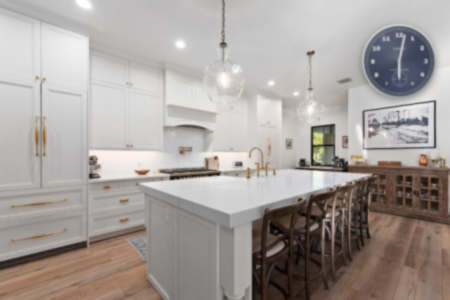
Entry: 6:02
